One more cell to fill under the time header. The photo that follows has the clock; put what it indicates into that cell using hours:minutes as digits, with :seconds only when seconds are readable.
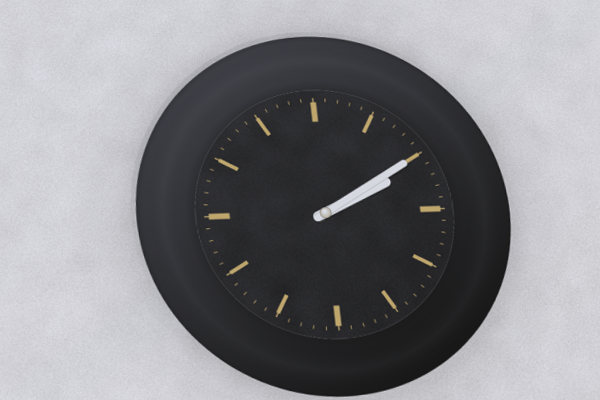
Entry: 2:10
